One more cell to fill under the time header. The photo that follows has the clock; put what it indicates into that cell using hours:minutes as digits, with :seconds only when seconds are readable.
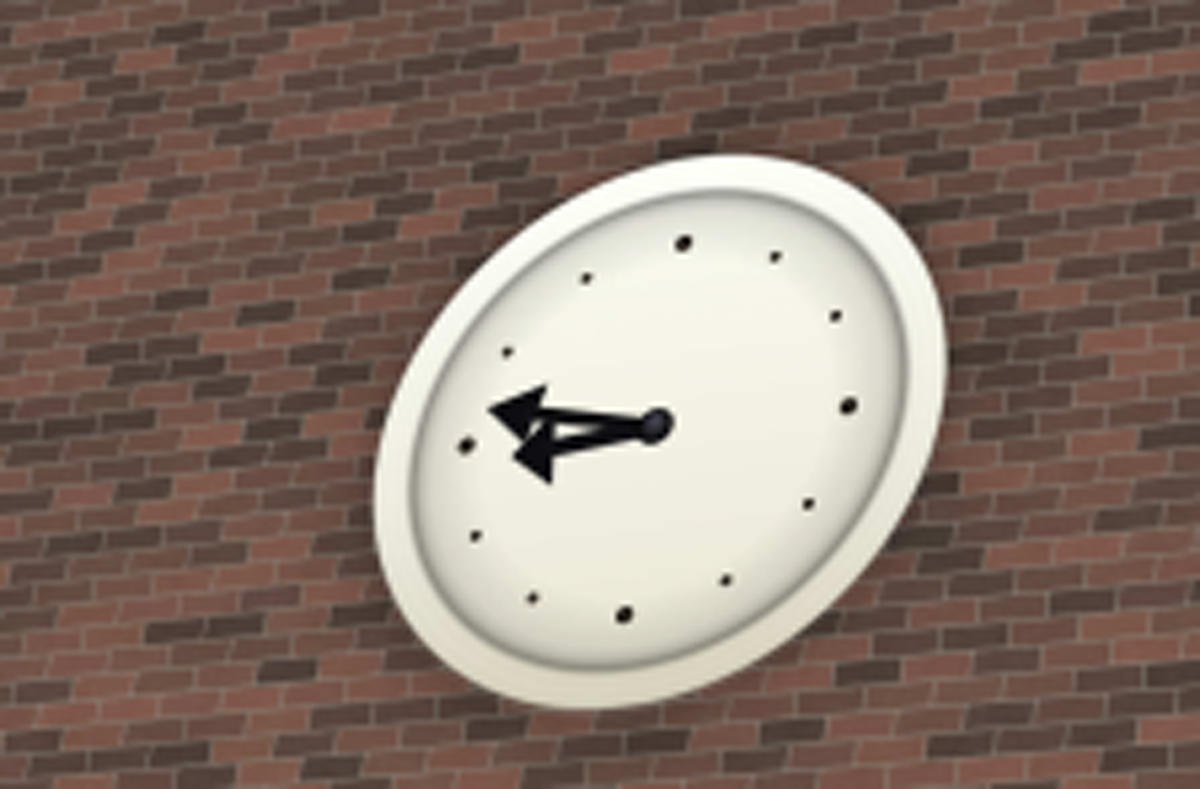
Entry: 8:47
